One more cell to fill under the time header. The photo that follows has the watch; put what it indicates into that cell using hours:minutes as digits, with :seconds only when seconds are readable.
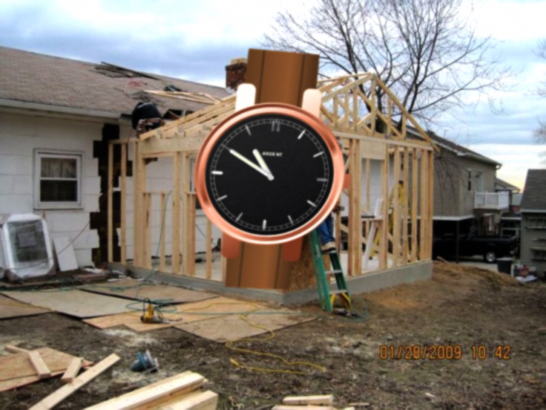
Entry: 10:50
